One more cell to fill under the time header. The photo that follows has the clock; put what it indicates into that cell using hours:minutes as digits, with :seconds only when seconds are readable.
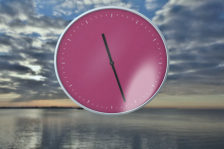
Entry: 11:27
